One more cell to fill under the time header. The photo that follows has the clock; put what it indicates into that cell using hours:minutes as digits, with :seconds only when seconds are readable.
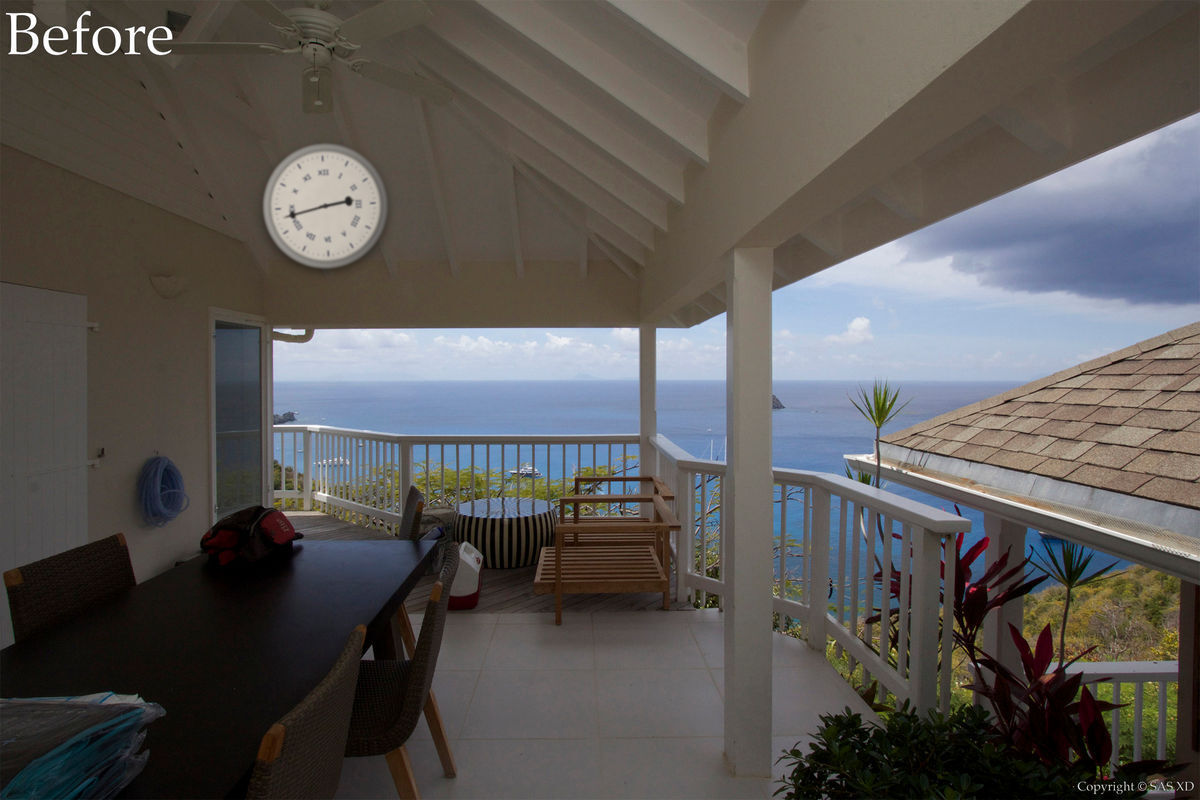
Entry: 2:43
